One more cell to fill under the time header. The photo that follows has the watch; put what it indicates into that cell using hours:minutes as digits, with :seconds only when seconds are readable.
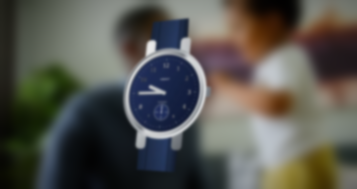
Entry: 9:45
